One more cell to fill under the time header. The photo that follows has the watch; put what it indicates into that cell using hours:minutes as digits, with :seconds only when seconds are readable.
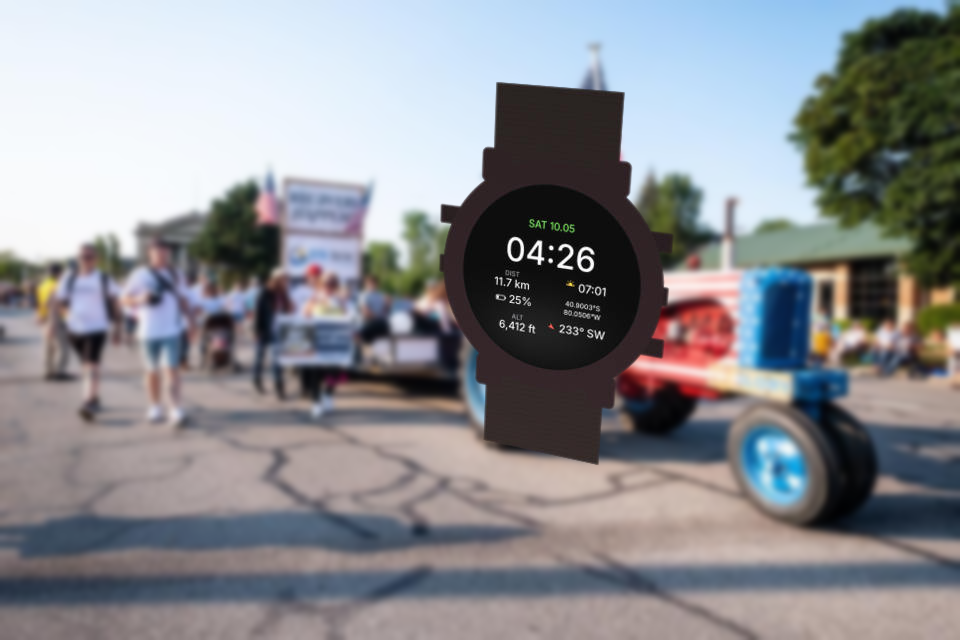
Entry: 4:26
